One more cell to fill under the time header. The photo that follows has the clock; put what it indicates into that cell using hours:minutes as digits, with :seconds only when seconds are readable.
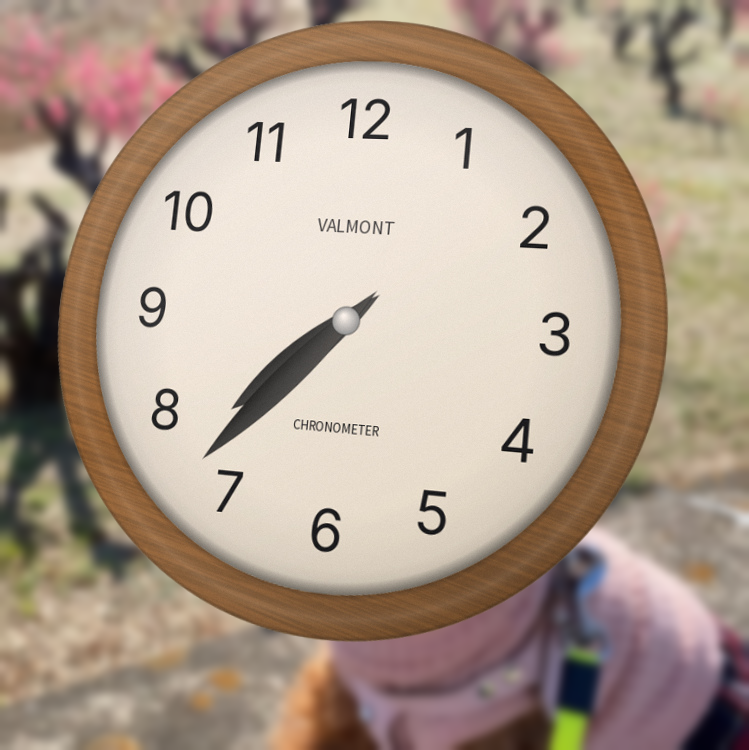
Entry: 7:37
